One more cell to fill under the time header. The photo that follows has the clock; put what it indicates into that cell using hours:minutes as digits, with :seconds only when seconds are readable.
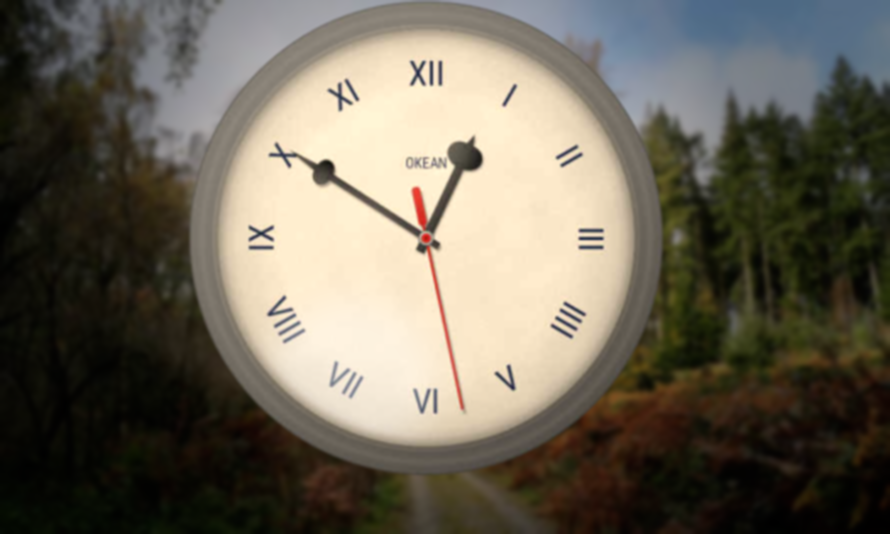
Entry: 12:50:28
